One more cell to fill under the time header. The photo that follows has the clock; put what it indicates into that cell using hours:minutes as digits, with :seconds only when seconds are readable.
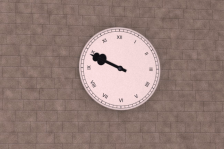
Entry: 9:49
